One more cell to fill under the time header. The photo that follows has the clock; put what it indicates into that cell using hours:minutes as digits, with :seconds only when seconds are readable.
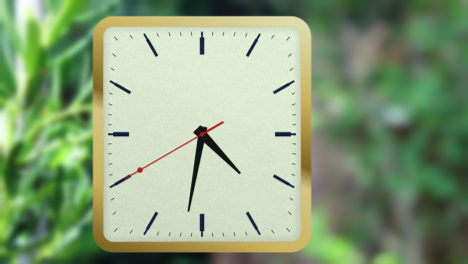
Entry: 4:31:40
